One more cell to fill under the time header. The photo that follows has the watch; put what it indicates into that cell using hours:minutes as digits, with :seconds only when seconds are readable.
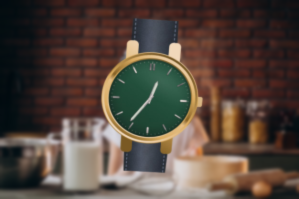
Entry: 12:36
